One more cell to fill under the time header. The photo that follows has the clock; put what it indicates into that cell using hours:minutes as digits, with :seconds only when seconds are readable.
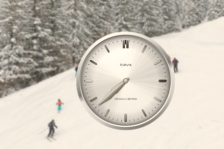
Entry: 7:38
